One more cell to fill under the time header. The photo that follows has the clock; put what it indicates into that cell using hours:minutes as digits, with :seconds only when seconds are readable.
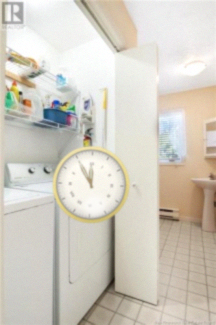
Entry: 11:55
